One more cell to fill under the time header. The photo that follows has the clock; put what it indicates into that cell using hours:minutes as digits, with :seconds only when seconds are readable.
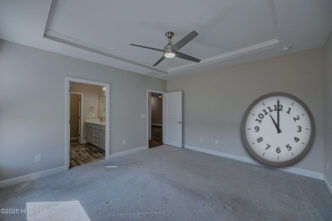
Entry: 11:00
